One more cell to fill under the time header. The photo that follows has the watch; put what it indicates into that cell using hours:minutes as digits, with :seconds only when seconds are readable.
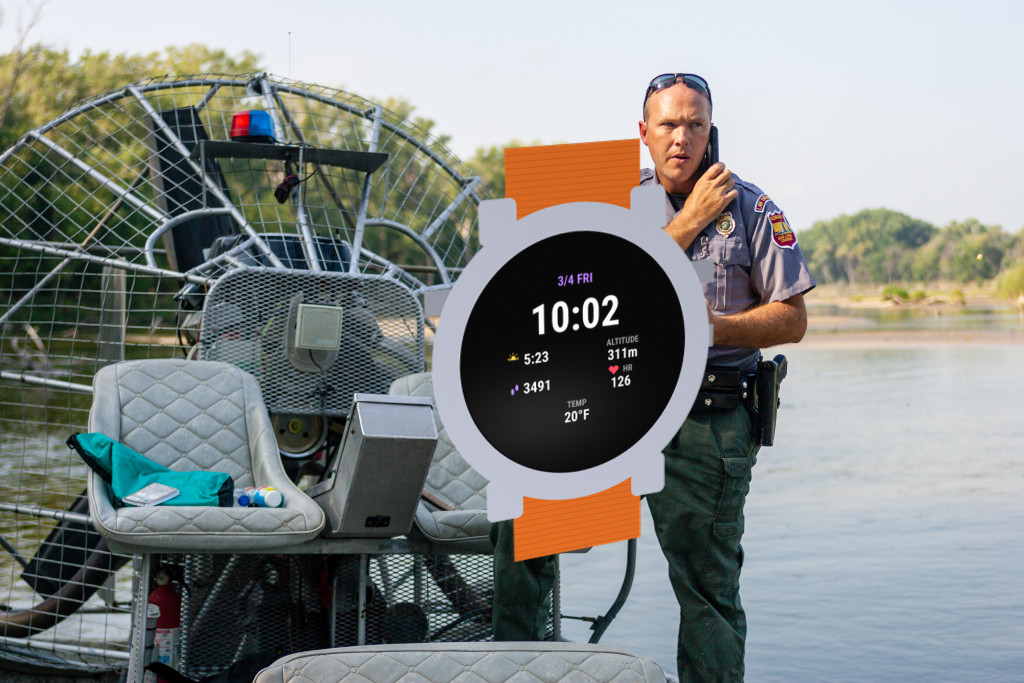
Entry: 10:02
